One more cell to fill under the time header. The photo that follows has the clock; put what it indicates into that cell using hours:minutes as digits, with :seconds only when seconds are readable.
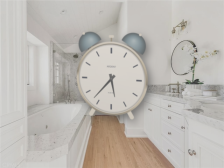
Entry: 5:37
